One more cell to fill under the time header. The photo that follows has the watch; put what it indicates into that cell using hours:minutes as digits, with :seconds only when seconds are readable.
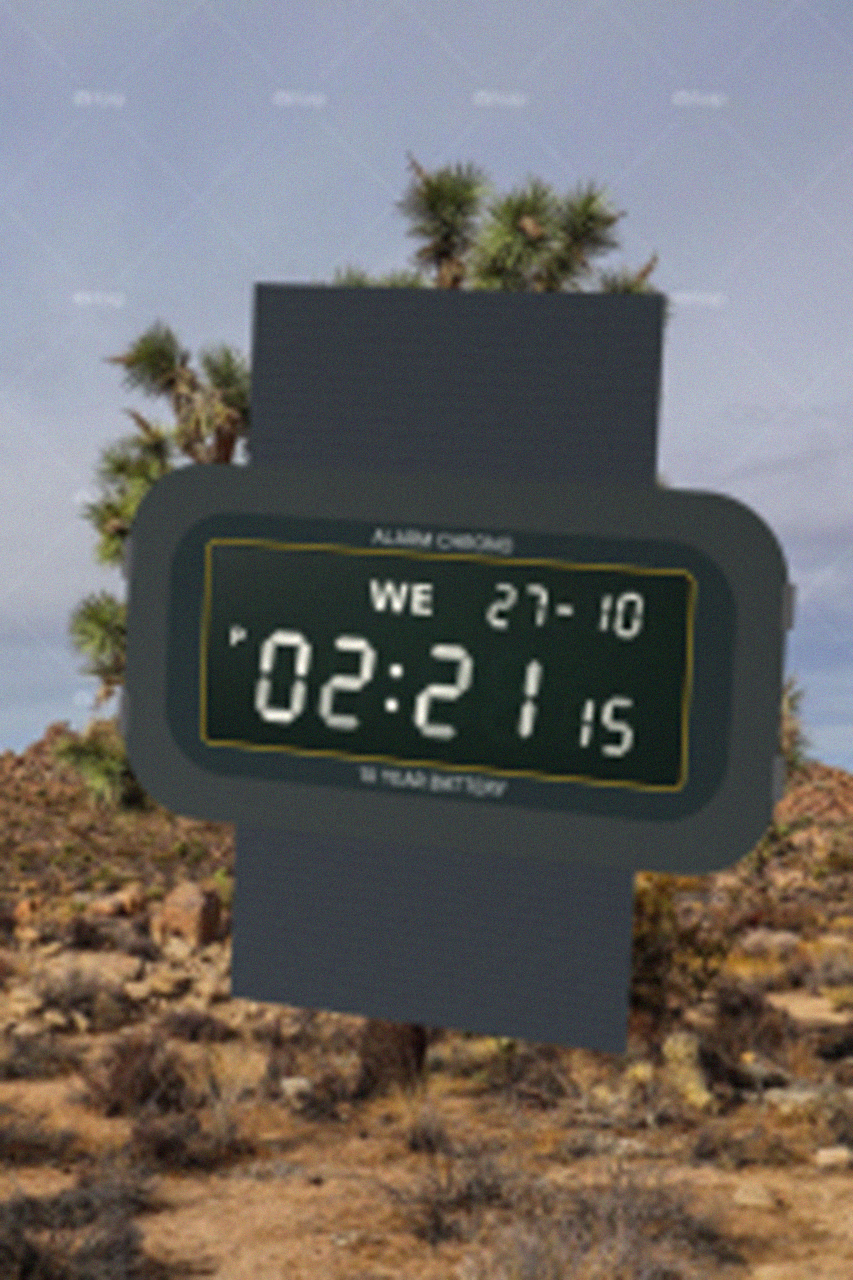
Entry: 2:21:15
